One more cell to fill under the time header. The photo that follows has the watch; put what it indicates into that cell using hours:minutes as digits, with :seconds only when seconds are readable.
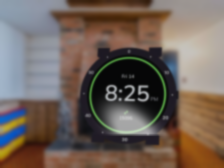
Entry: 8:25
